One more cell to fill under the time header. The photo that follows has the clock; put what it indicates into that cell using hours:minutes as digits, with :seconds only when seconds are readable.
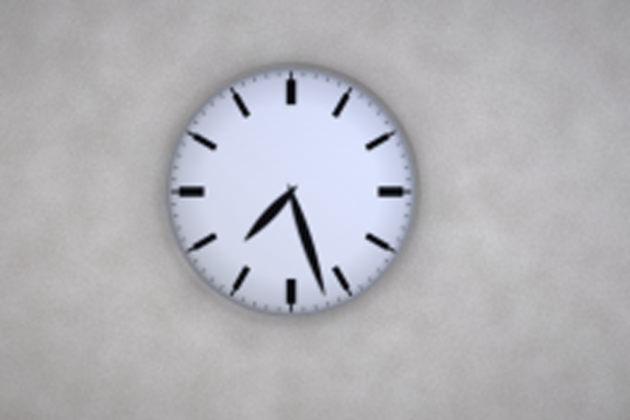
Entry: 7:27
